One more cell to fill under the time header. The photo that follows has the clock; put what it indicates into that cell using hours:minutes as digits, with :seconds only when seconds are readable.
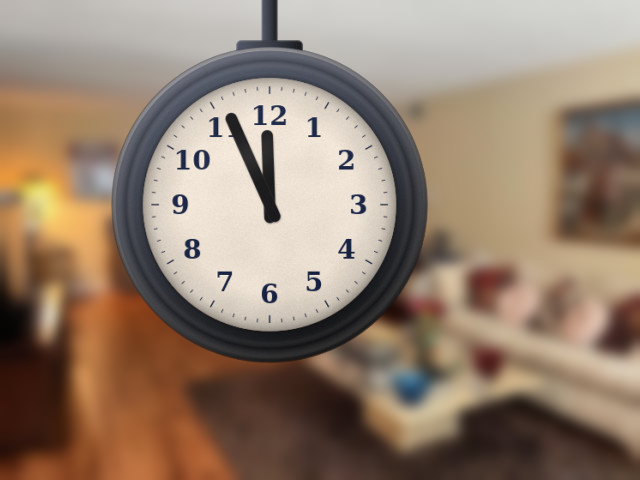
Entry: 11:56
